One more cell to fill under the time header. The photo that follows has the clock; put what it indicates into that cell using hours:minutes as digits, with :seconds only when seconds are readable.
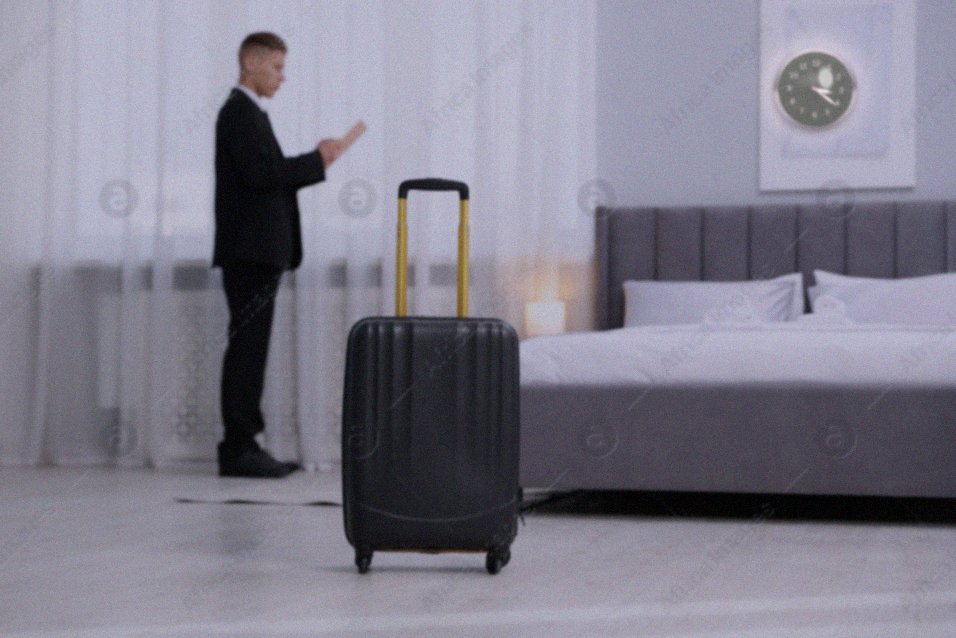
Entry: 3:21
